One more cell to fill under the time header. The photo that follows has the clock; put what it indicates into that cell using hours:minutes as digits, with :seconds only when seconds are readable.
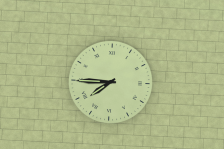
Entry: 7:45
